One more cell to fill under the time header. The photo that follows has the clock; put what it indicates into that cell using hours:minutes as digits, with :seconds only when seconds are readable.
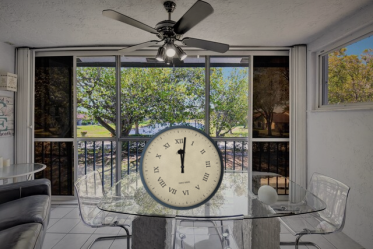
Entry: 12:02
